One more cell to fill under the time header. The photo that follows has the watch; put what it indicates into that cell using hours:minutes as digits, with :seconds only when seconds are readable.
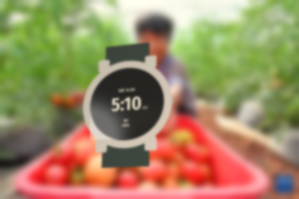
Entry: 5:10
